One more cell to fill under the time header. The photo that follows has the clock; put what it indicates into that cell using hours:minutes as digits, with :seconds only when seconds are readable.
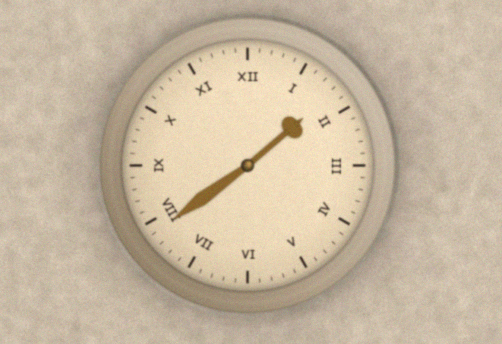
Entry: 1:39
